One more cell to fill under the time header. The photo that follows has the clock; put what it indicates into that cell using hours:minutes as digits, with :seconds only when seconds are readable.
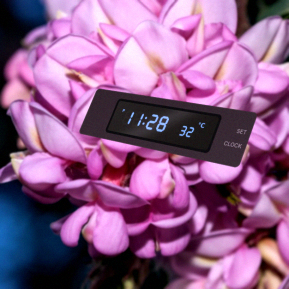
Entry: 11:28
